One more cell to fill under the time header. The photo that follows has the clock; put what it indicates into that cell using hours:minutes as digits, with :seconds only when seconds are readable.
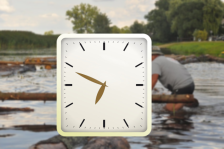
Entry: 6:49
